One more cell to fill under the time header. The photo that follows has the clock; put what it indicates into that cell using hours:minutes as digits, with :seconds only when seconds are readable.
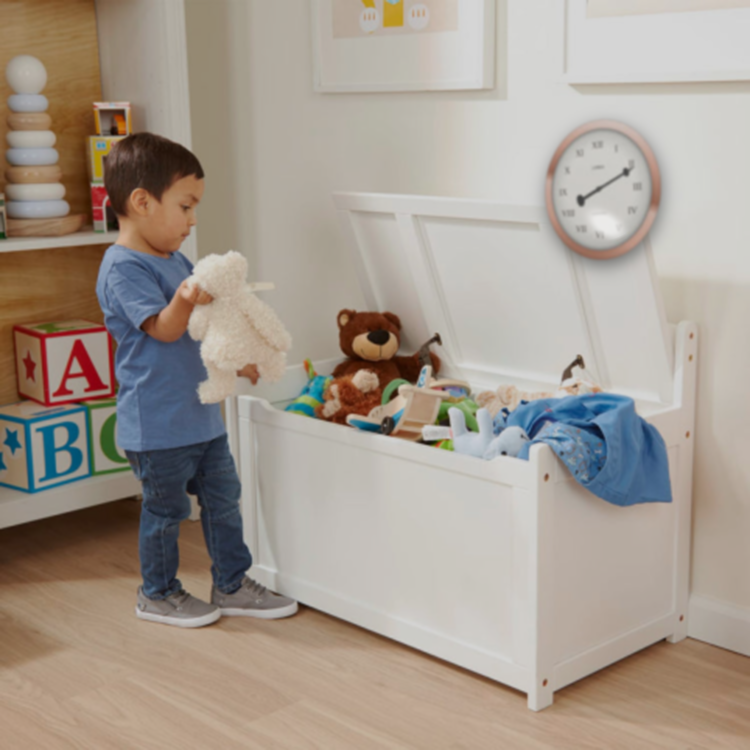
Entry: 8:11
